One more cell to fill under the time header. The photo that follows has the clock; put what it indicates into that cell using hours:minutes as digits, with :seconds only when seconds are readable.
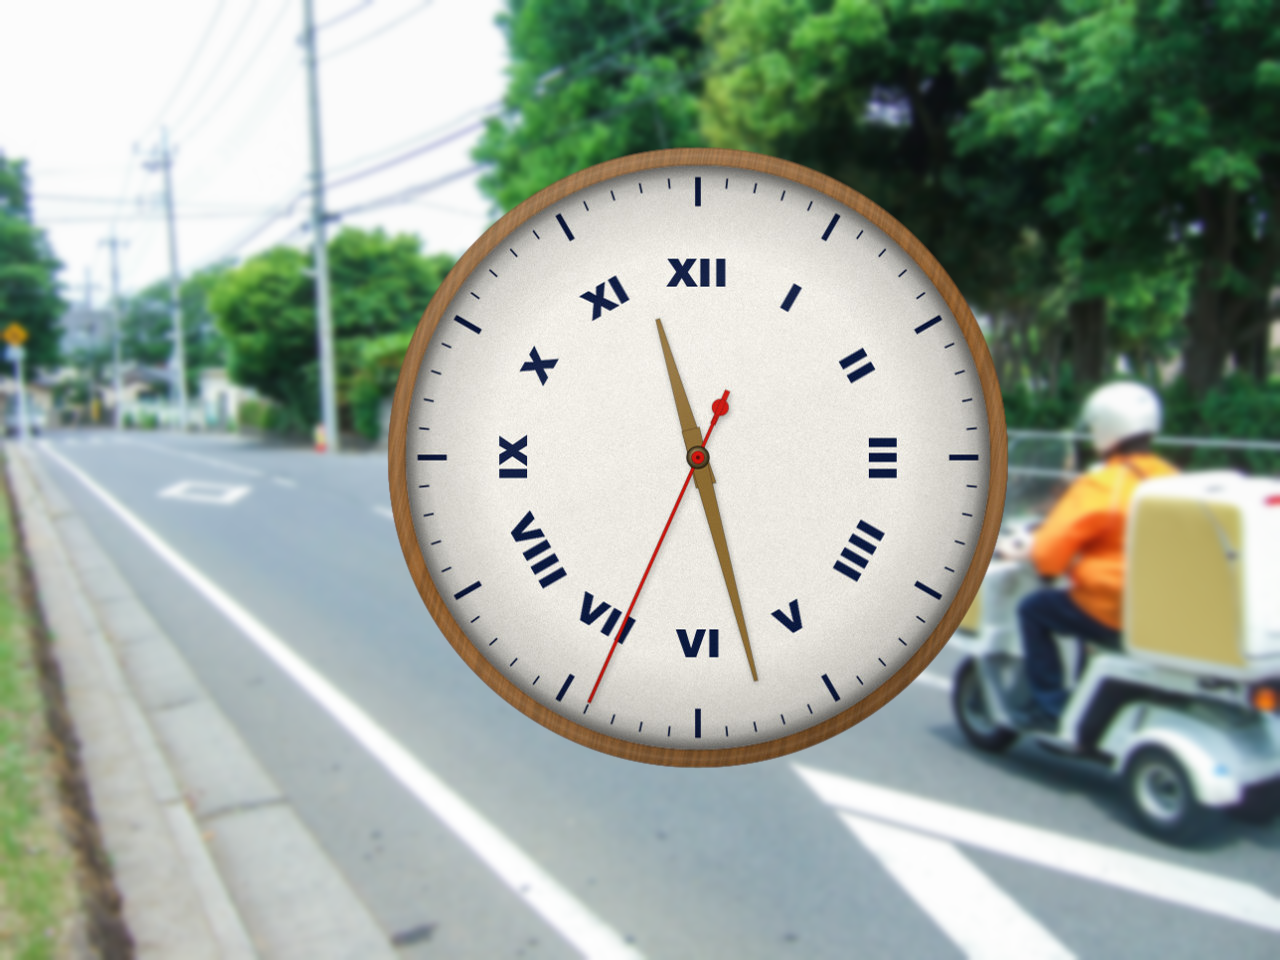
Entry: 11:27:34
